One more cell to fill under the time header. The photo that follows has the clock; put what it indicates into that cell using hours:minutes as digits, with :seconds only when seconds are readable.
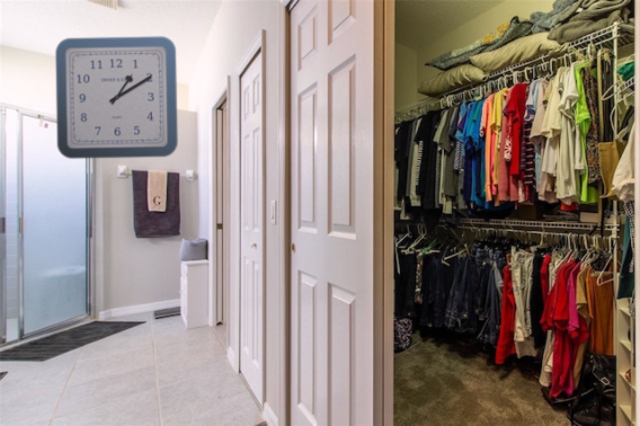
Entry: 1:10
